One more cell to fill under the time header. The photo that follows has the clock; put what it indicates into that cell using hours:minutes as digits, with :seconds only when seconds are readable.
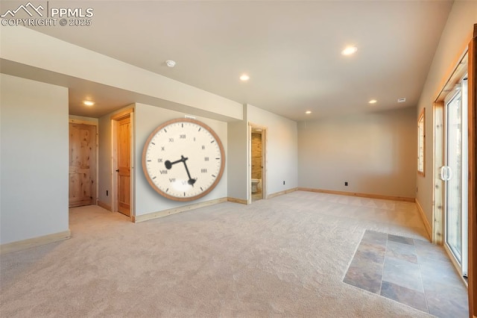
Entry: 8:27
